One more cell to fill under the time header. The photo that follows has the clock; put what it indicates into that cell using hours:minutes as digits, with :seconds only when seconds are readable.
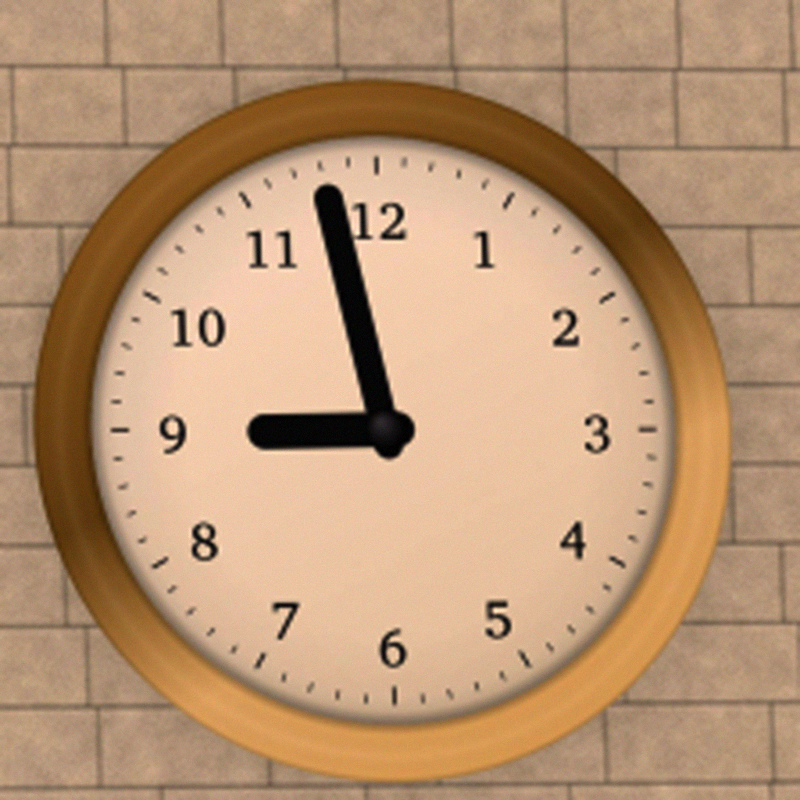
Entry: 8:58
